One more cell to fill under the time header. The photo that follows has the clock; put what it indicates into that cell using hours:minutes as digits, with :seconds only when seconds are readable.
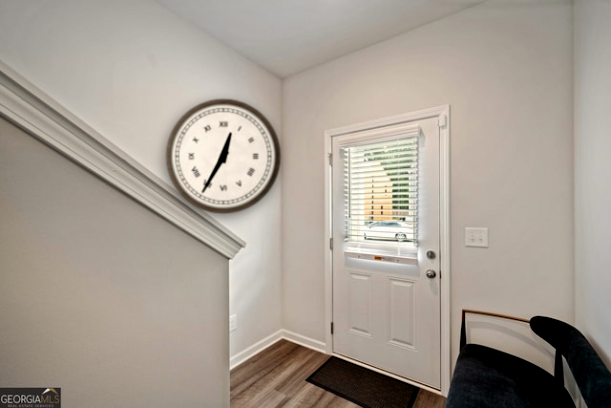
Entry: 12:35
